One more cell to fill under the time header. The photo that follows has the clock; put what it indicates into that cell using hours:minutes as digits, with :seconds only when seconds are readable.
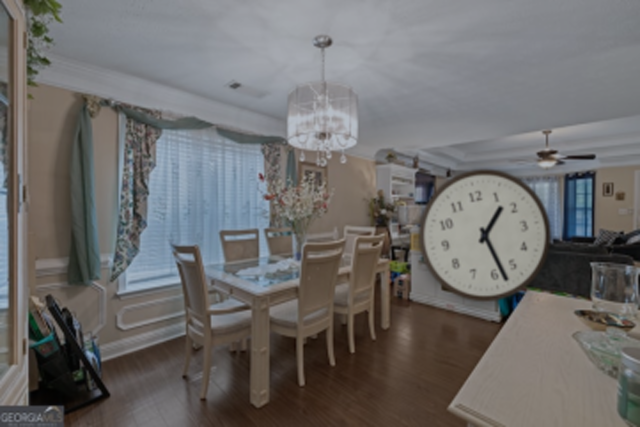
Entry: 1:28
